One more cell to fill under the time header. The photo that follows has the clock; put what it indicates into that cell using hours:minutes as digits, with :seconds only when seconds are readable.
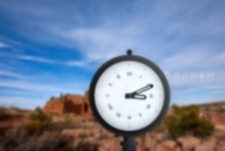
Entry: 3:11
